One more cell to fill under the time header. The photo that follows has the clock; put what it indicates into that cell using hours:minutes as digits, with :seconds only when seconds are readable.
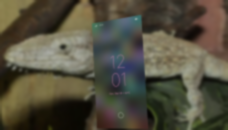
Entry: 12:01
